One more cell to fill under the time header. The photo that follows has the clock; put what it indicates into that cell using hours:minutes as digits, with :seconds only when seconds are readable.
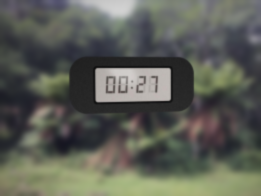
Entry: 0:27
